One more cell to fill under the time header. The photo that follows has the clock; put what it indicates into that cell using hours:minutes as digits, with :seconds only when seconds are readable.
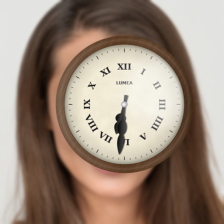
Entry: 6:31
